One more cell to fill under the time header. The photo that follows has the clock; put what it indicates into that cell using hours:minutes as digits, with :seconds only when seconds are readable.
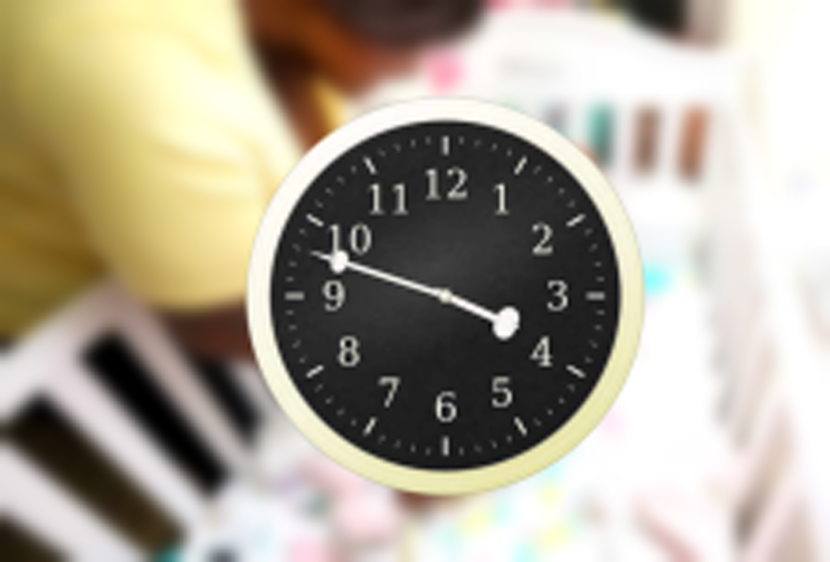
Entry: 3:48
